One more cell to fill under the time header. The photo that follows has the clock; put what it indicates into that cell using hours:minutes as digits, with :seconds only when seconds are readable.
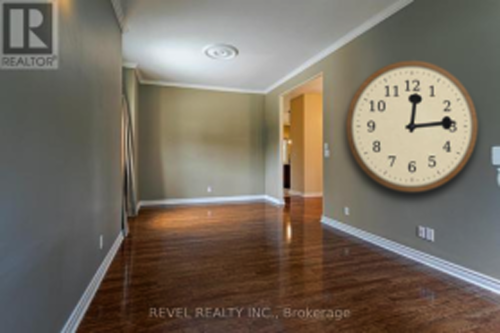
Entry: 12:14
